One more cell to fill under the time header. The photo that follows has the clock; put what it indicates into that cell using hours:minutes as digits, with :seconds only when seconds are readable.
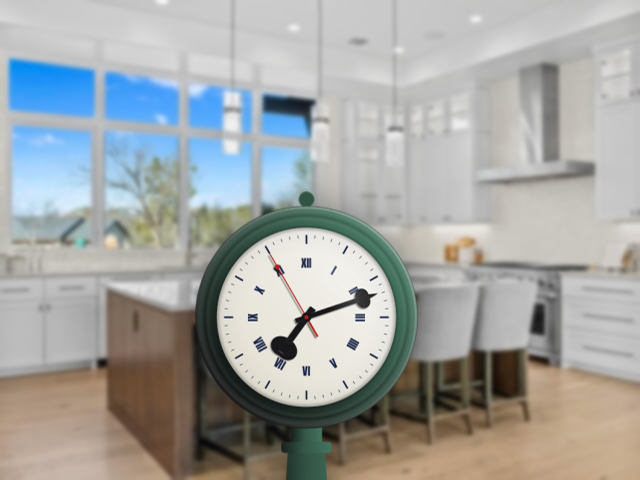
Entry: 7:11:55
